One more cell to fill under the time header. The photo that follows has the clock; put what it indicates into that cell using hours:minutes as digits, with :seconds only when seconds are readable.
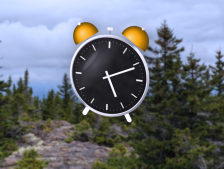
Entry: 5:11
